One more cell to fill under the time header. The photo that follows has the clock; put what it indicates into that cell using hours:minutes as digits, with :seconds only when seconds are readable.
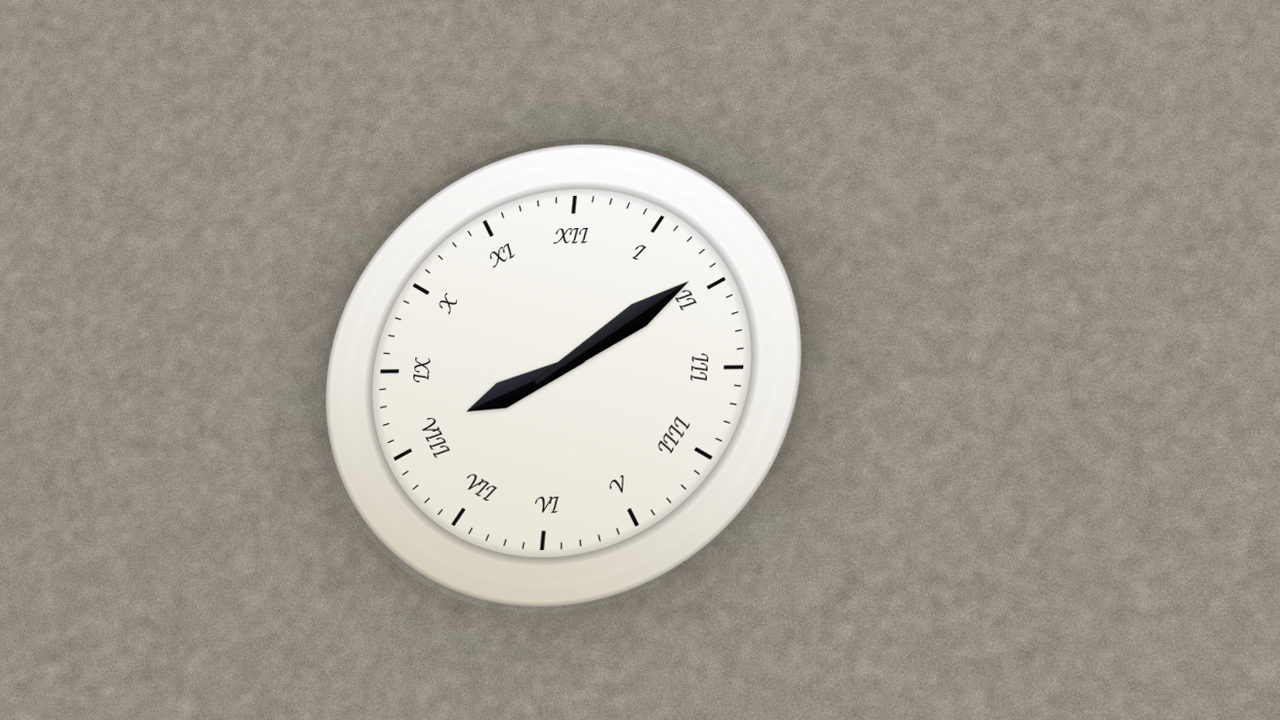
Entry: 8:09
